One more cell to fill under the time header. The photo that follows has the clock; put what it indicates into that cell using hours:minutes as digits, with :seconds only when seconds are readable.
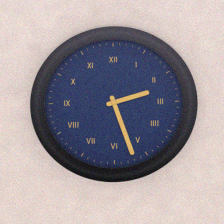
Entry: 2:27
